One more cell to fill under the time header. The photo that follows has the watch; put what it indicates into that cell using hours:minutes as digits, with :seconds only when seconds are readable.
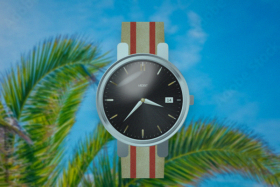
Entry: 3:37
